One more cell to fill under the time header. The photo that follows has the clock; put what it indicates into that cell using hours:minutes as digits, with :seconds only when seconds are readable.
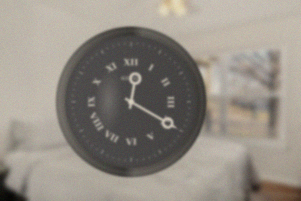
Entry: 12:20
